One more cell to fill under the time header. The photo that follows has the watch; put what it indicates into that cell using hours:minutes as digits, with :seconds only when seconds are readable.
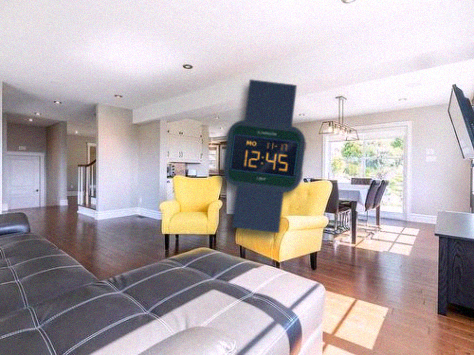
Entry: 12:45
